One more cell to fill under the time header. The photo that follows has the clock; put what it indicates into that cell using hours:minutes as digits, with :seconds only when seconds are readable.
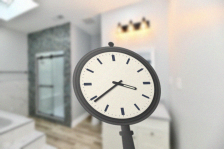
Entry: 3:39
